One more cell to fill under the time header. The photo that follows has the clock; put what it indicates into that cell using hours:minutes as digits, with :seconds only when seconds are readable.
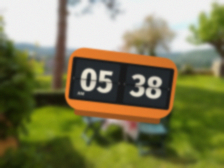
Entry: 5:38
